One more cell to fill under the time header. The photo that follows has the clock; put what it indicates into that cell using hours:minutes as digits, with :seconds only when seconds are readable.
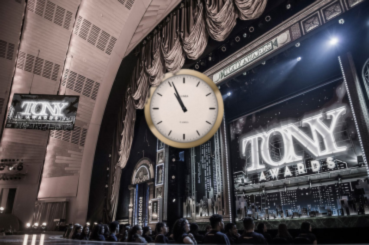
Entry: 10:56
